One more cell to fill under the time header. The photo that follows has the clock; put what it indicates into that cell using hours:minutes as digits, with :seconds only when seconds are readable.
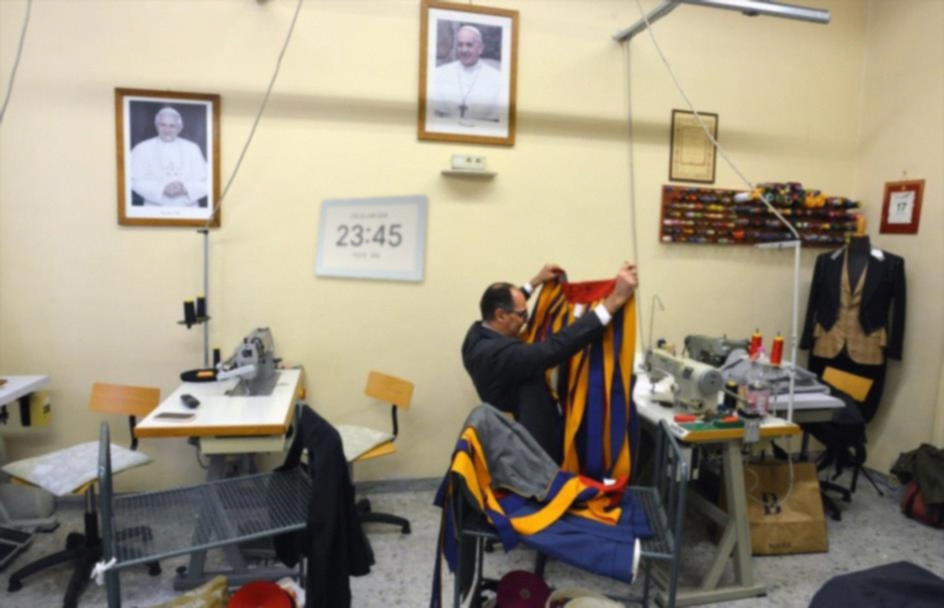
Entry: 23:45
